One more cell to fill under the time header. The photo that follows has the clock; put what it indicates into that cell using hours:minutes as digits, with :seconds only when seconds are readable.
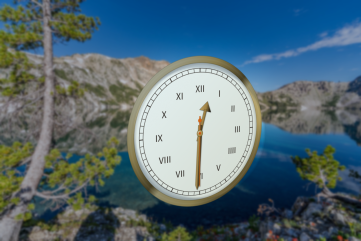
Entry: 12:30:30
